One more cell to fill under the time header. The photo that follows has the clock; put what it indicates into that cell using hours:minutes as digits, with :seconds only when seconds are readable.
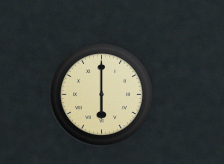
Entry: 6:00
